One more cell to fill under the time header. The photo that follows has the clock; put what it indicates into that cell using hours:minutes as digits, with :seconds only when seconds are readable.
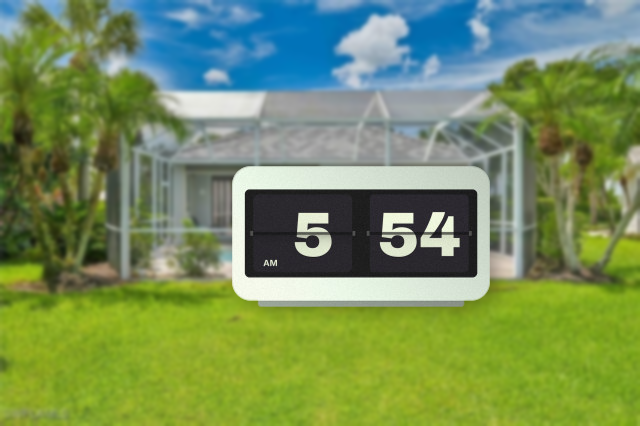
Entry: 5:54
